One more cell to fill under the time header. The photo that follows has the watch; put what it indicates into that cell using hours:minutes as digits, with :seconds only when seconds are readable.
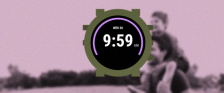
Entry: 9:59
